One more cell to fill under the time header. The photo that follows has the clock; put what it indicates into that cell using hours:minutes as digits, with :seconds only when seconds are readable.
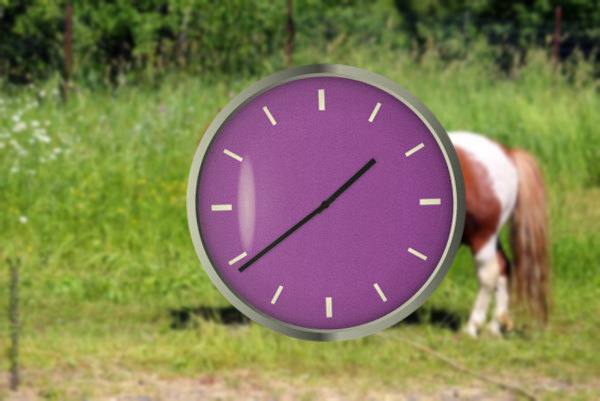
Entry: 1:39
